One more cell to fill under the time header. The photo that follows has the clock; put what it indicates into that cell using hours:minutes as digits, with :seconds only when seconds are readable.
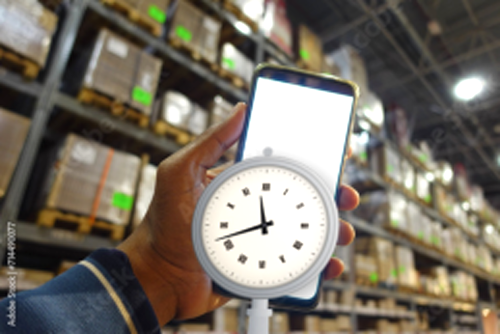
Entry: 11:42
